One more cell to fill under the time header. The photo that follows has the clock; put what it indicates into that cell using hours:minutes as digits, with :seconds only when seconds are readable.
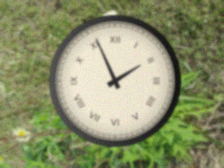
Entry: 1:56
